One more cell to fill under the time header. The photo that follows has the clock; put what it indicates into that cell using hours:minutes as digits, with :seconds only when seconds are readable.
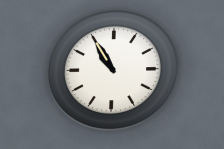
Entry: 10:55
